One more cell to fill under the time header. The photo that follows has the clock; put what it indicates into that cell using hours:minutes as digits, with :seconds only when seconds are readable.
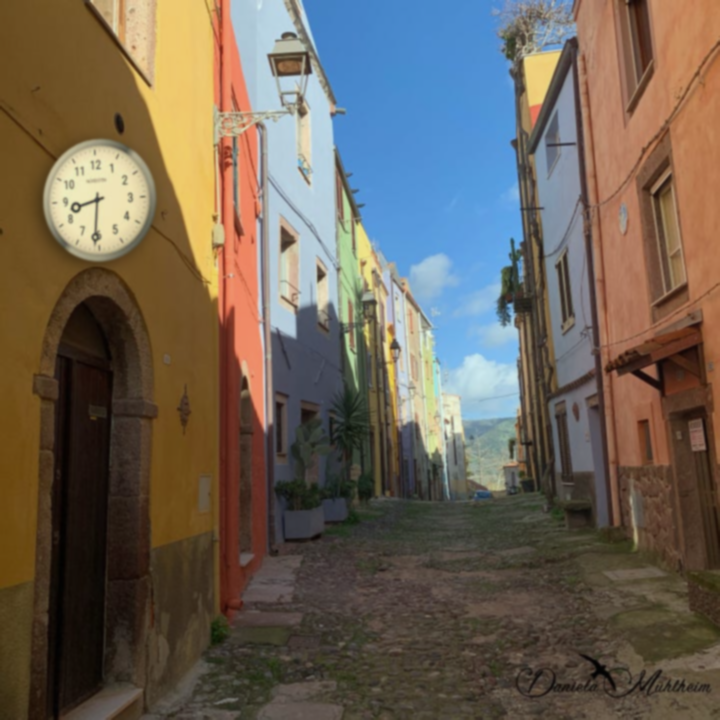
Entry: 8:31
